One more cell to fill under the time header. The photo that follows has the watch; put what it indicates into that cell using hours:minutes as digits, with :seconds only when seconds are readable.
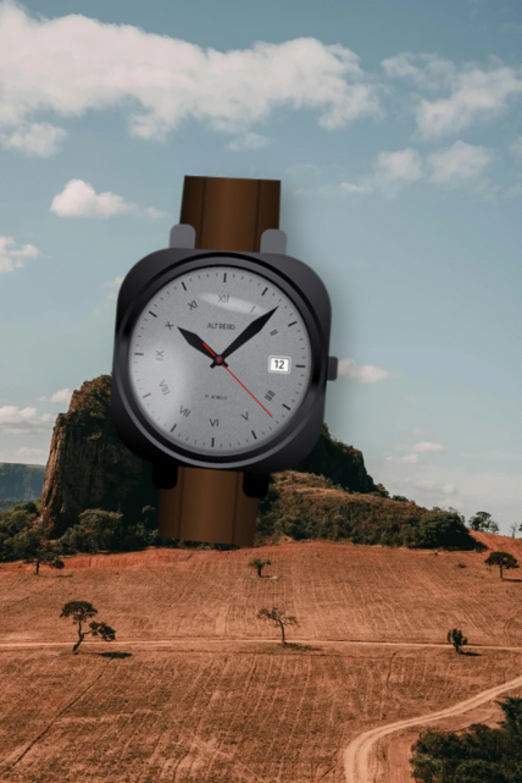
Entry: 10:07:22
